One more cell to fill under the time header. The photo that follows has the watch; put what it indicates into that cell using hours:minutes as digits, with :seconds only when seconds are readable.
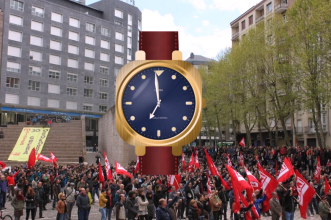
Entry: 6:59
